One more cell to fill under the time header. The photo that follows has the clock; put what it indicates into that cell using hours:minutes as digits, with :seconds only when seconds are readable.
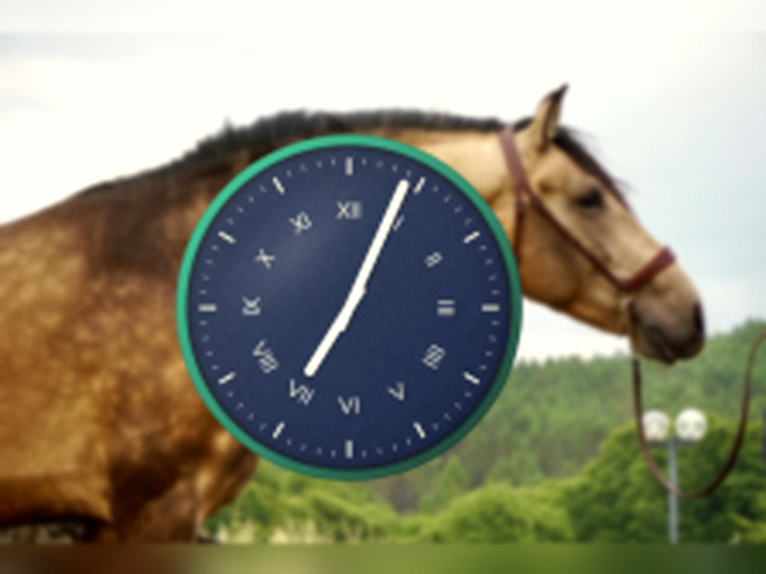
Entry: 7:04
